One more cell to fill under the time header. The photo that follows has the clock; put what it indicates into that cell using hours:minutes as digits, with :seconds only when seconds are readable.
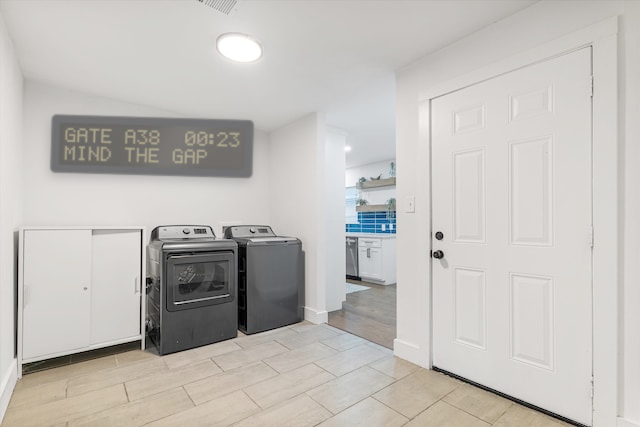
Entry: 0:23
